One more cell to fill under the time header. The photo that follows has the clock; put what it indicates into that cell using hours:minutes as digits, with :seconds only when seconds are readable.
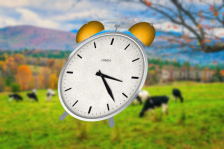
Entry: 3:23
